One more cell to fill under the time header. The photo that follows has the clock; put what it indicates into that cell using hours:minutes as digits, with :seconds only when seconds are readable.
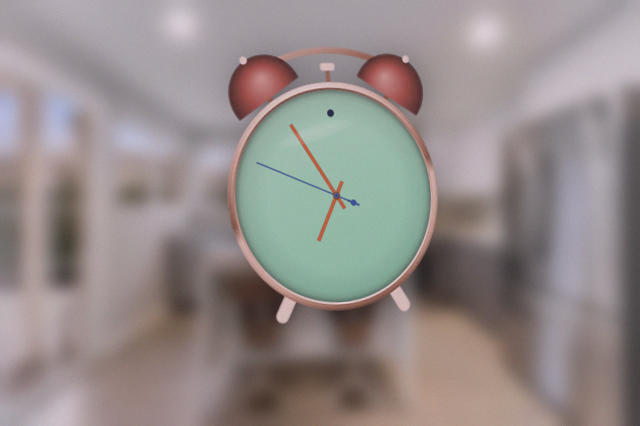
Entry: 6:54:49
